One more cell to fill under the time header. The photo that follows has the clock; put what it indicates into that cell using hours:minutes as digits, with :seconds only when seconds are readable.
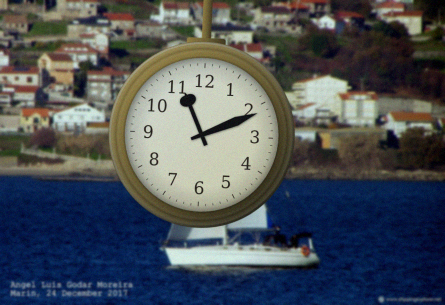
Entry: 11:11
